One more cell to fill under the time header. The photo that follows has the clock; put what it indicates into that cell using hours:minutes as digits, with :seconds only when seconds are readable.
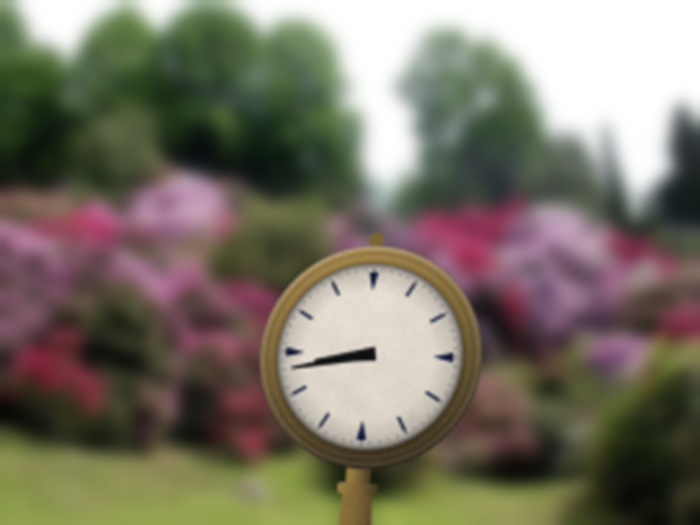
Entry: 8:43
